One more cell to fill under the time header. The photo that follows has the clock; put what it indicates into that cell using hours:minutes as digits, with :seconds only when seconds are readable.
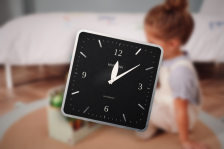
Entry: 12:08
